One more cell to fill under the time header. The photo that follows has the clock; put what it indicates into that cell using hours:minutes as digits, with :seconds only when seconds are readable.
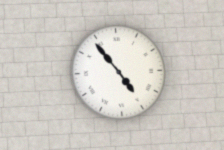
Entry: 4:54
